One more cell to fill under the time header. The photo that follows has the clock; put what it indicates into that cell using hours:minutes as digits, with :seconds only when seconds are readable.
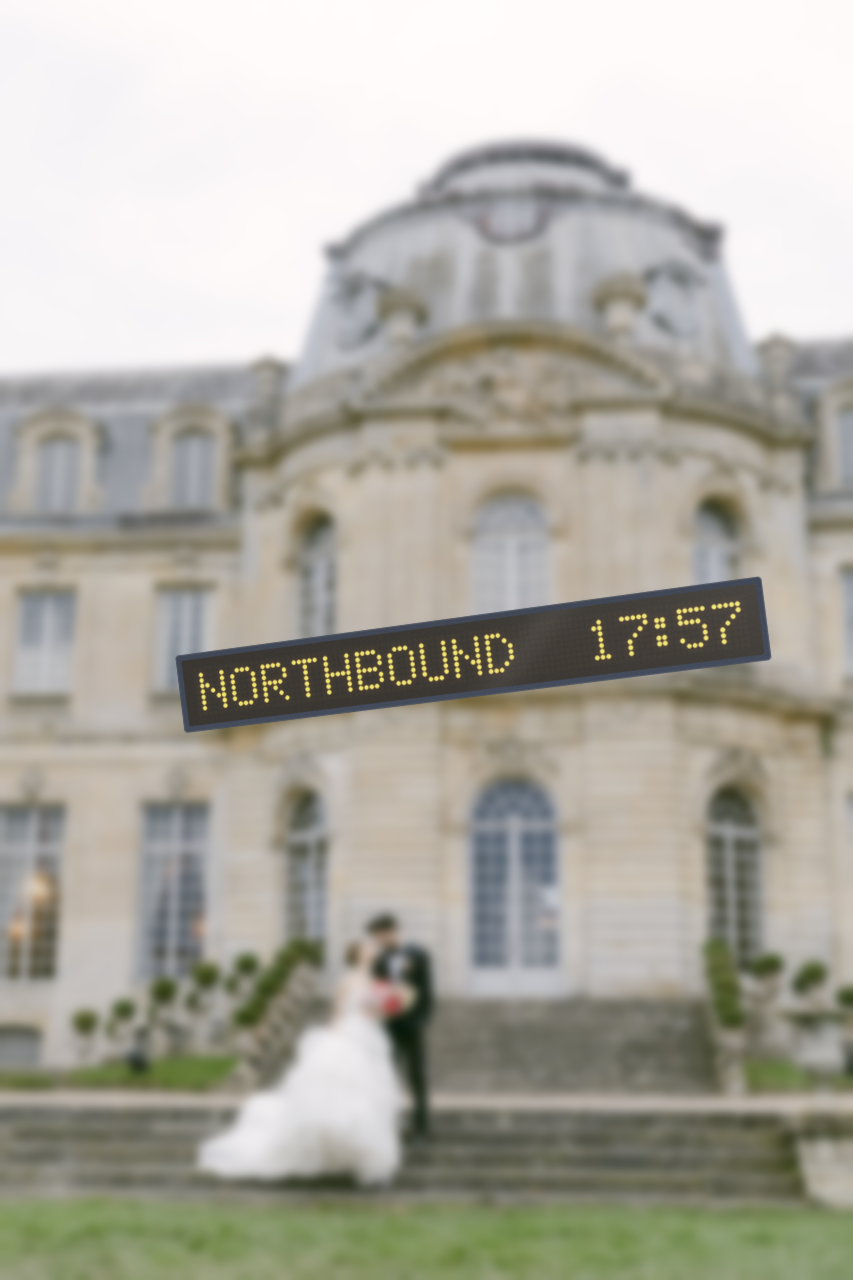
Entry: 17:57
